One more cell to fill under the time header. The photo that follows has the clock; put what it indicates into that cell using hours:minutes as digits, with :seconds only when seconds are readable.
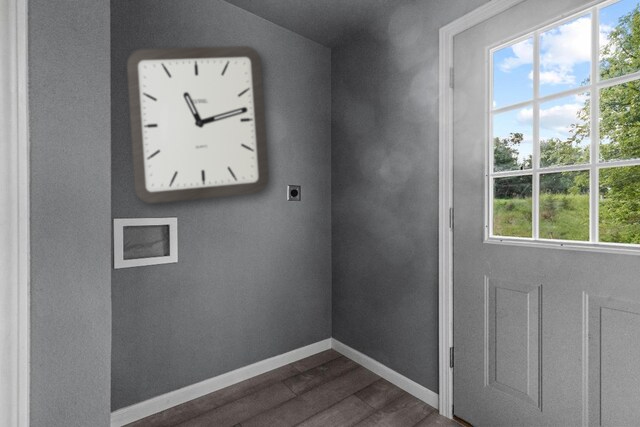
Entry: 11:13
